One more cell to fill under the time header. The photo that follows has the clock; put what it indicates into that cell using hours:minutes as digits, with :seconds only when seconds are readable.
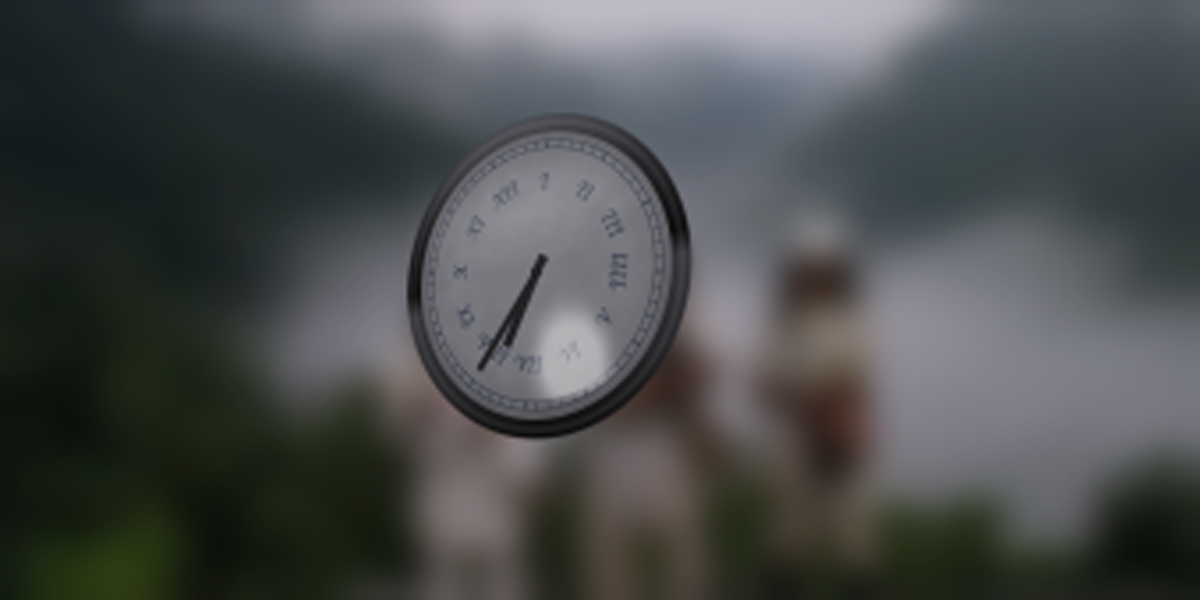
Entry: 7:40
